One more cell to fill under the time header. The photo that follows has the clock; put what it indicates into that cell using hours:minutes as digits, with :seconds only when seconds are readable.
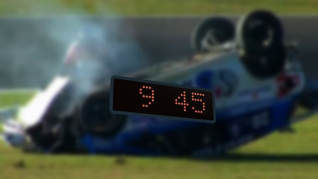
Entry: 9:45
